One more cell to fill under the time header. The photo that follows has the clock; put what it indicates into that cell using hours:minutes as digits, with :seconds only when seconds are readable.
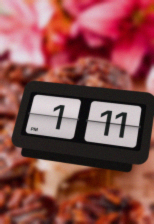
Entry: 1:11
